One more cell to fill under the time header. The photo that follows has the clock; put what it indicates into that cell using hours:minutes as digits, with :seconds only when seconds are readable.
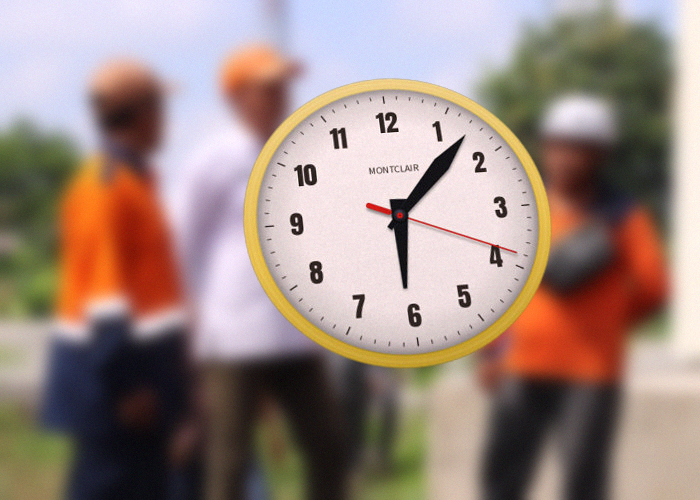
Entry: 6:07:19
